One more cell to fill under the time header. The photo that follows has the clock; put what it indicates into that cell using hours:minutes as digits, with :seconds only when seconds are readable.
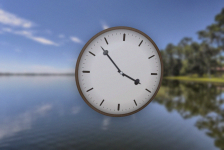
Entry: 3:53
